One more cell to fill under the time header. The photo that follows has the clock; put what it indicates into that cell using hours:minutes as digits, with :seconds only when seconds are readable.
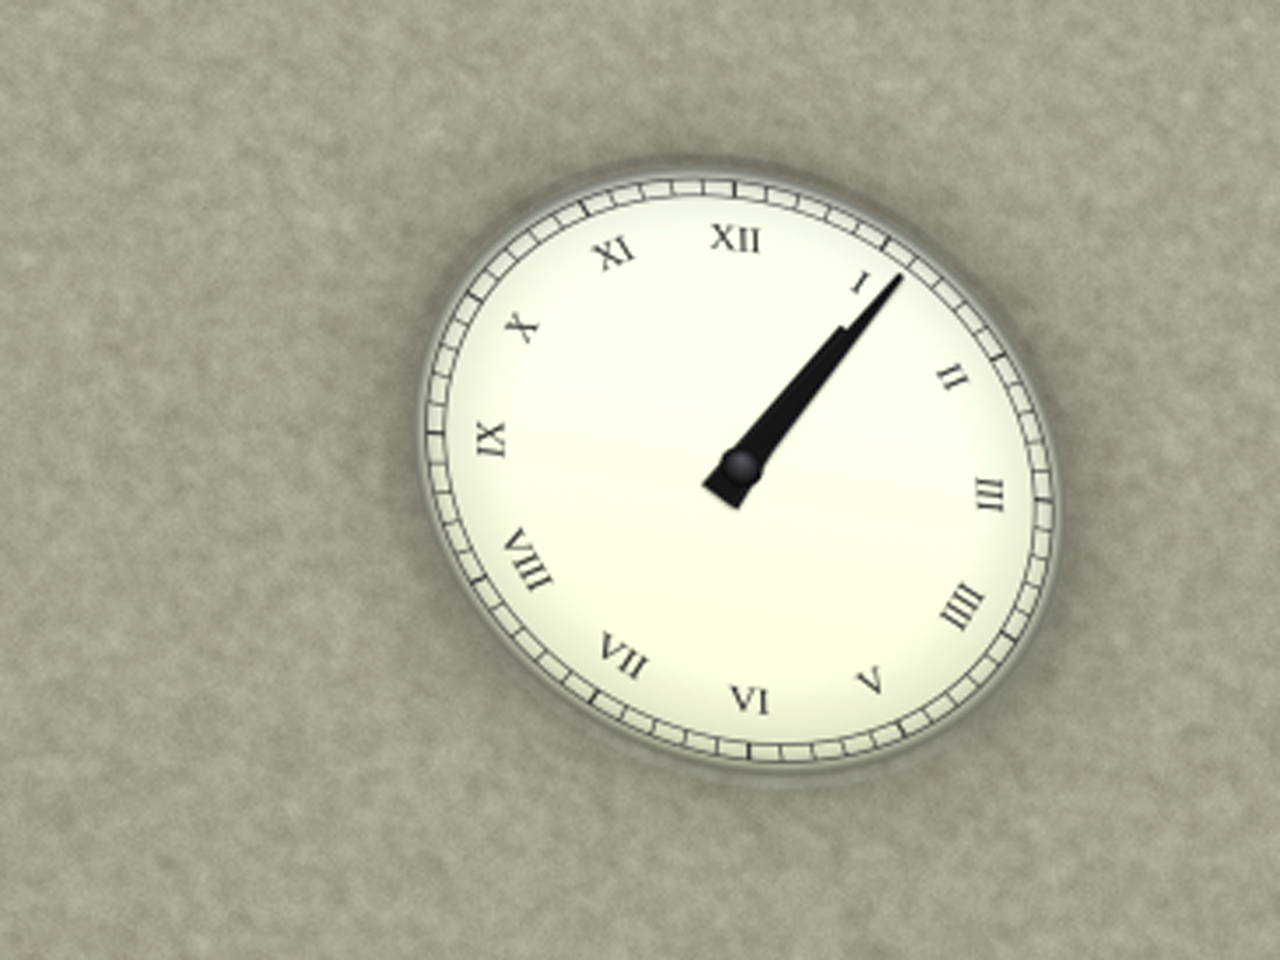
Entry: 1:06
